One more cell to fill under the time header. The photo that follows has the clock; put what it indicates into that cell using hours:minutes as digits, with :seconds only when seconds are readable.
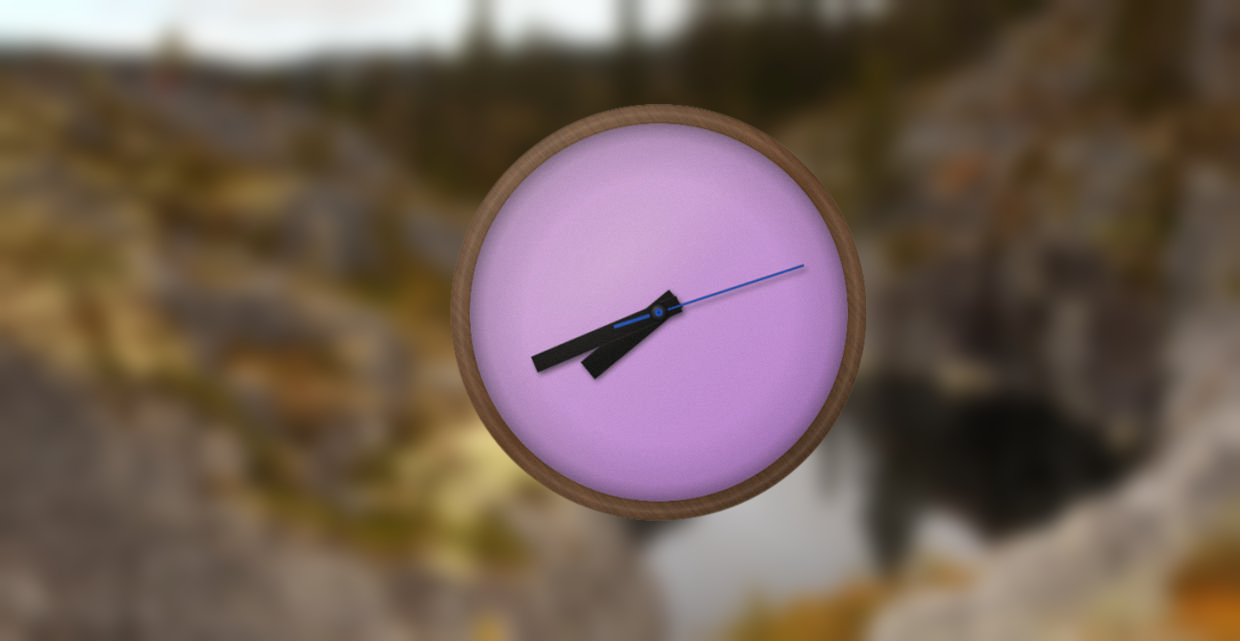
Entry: 7:41:12
